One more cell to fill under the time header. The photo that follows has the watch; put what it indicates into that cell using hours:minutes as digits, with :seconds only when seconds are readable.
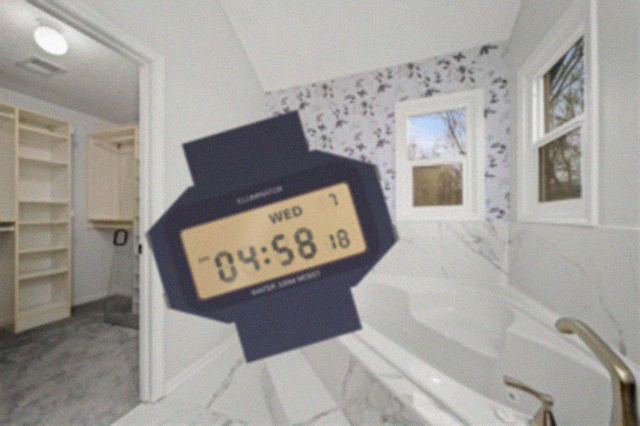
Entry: 4:58:18
